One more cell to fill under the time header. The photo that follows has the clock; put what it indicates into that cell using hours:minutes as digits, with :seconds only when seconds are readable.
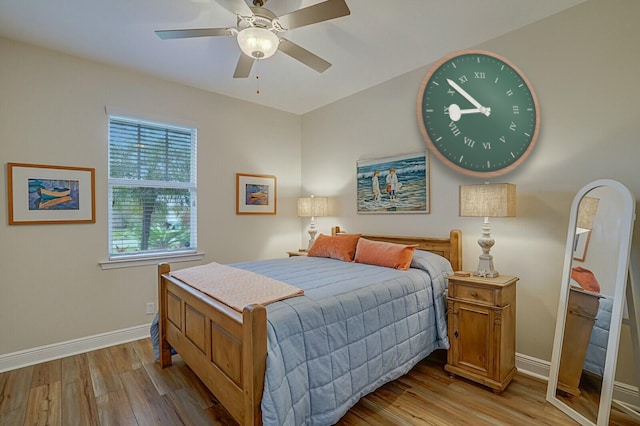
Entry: 8:52
